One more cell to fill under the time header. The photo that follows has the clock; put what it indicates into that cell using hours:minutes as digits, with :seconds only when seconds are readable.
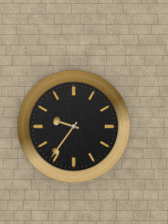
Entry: 9:36
